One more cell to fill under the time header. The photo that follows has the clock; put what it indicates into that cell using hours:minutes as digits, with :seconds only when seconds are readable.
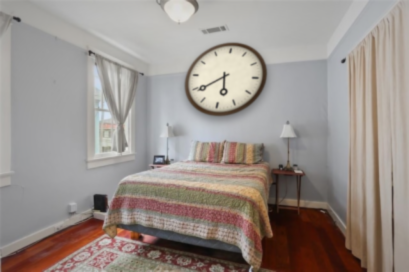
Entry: 5:39
